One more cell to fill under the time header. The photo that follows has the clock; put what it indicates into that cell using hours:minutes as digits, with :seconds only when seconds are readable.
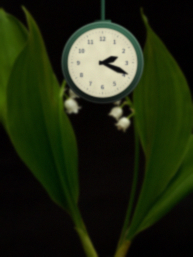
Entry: 2:19
